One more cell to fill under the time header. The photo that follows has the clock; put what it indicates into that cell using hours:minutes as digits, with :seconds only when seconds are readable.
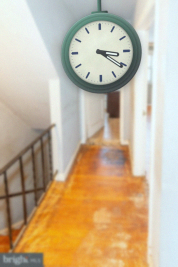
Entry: 3:21
